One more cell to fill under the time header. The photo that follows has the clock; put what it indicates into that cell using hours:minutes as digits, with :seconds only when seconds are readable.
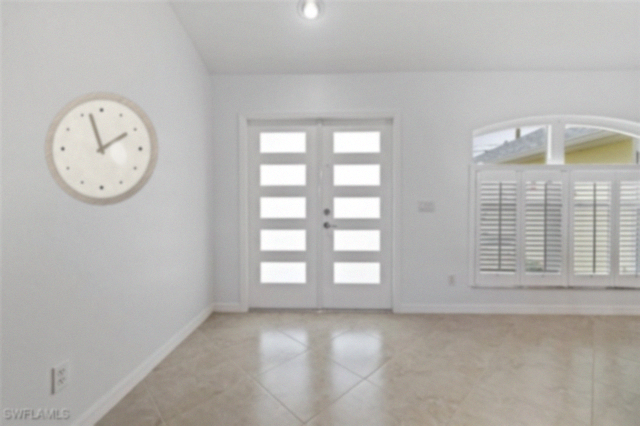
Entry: 1:57
